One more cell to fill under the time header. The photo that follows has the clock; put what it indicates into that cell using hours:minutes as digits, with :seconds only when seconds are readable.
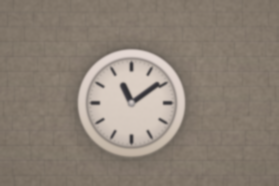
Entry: 11:09
